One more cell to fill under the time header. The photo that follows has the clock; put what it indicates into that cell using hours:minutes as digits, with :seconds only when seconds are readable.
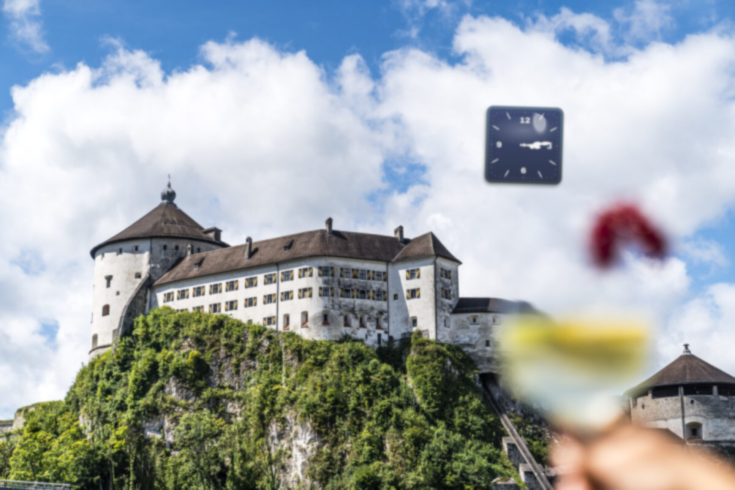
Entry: 3:14
